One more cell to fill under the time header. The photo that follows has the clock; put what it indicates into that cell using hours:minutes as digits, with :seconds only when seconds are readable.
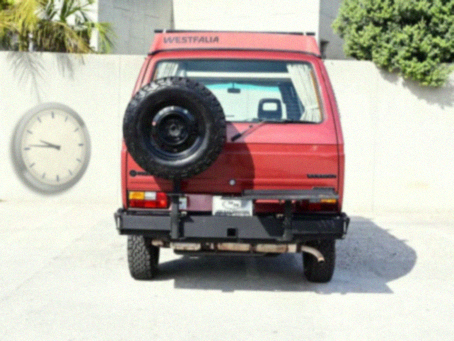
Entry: 9:46
